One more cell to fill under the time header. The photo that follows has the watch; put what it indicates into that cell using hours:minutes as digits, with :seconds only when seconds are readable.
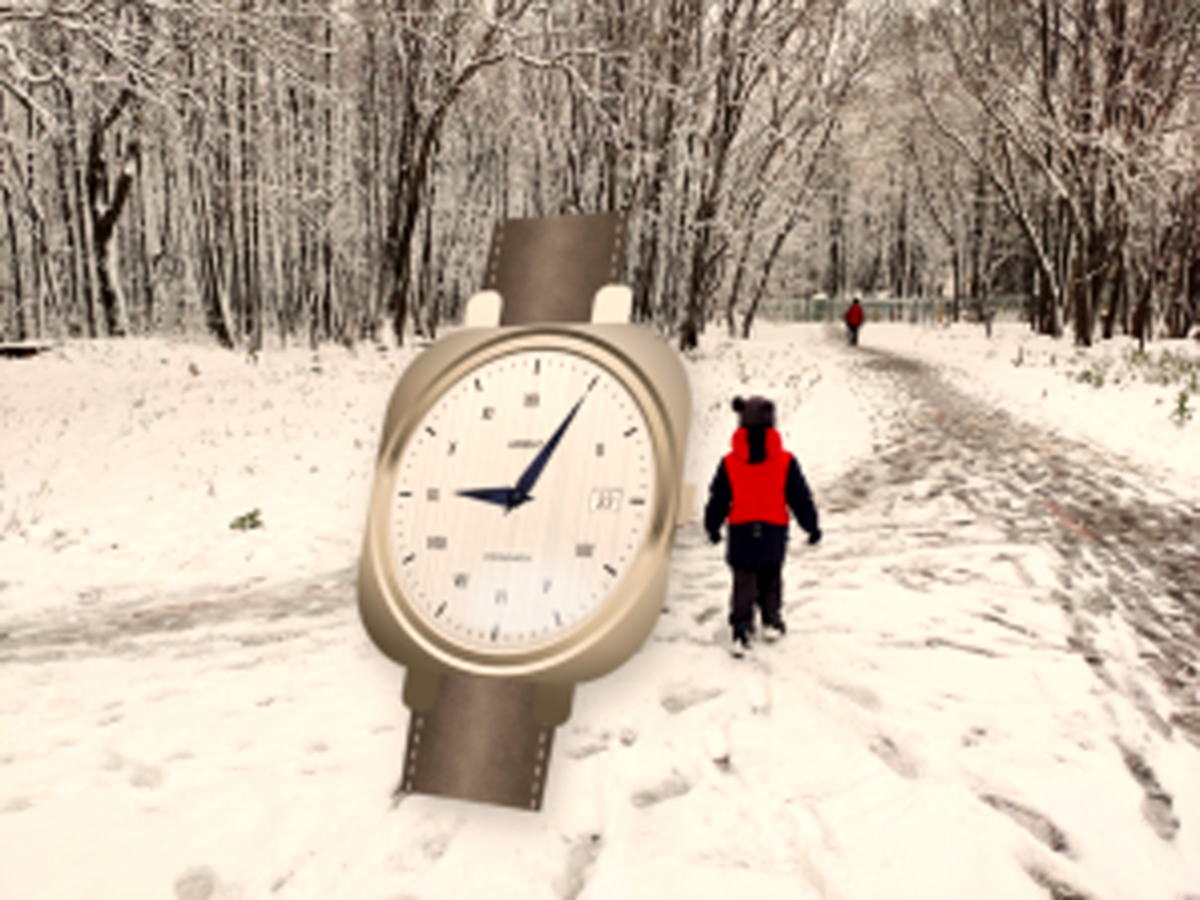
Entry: 9:05
